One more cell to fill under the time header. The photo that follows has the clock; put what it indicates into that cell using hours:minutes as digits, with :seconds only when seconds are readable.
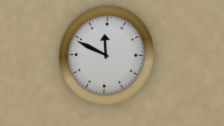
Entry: 11:49
